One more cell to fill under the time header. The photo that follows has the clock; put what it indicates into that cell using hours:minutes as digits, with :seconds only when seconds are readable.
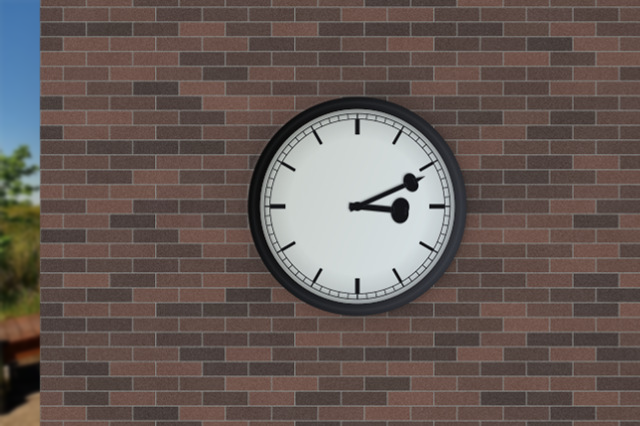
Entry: 3:11
